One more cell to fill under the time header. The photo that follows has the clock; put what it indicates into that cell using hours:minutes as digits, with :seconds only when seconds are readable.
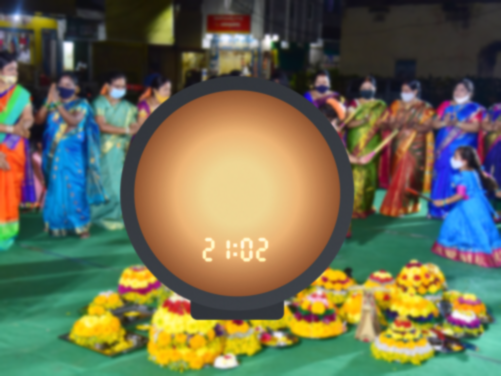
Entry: 21:02
